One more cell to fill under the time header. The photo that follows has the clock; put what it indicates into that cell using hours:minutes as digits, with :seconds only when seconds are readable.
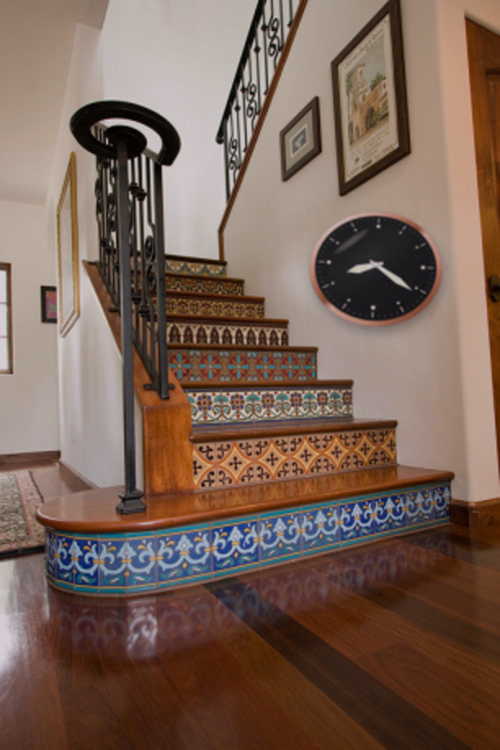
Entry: 8:21
